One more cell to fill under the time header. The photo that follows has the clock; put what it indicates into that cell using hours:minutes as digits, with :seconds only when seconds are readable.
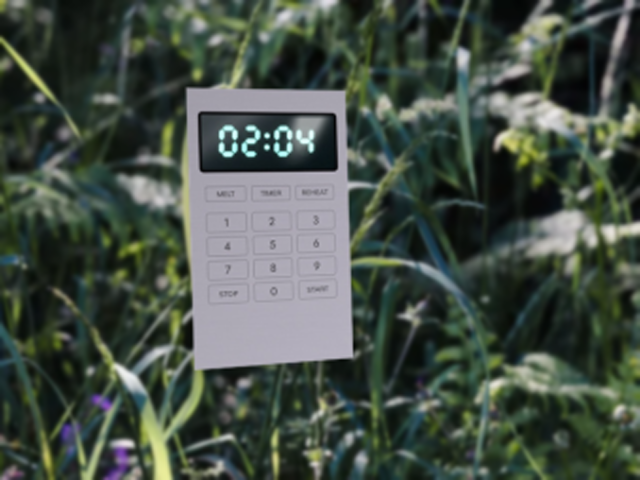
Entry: 2:04
